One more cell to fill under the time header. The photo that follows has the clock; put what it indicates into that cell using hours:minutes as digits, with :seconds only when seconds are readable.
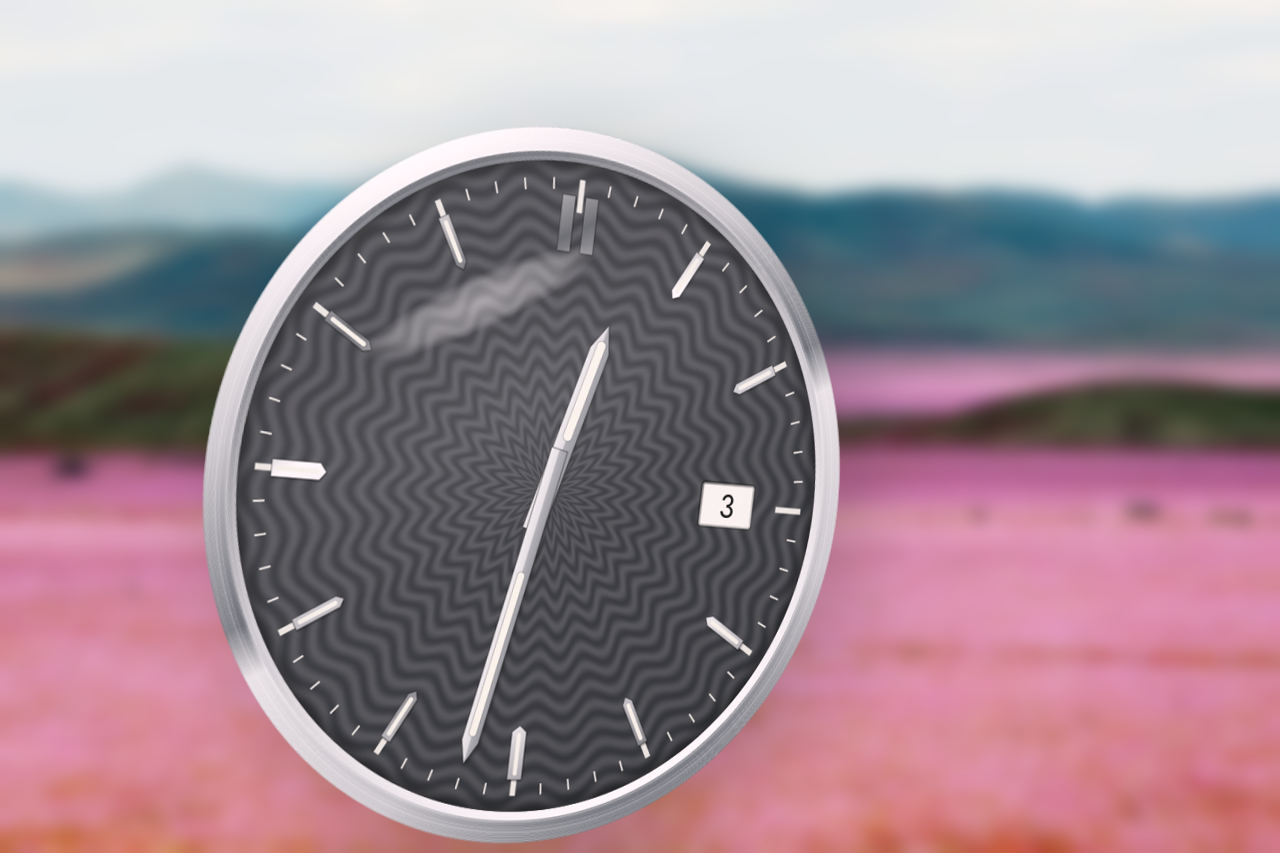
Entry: 12:32
